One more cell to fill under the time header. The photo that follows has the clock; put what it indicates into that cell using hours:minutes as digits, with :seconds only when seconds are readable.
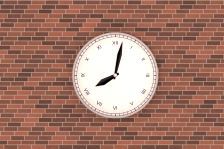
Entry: 8:02
